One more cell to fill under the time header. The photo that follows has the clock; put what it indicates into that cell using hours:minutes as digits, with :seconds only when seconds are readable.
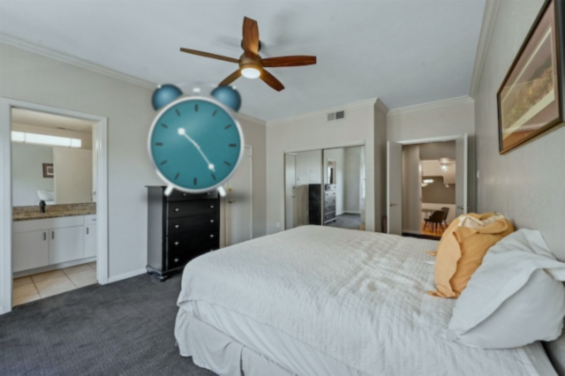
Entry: 10:24
